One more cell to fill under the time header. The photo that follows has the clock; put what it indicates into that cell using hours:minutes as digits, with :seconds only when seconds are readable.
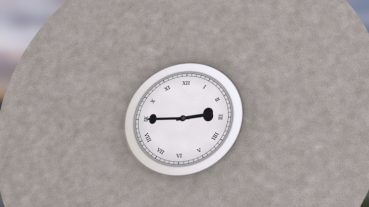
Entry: 2:45
